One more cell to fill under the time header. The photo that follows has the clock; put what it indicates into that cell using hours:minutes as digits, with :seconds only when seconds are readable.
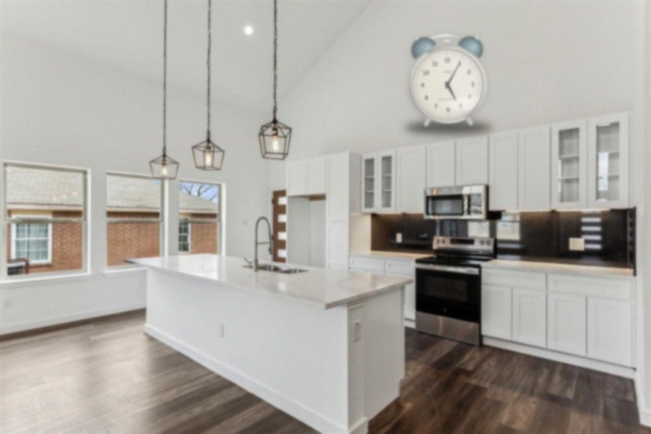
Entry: 5:05
